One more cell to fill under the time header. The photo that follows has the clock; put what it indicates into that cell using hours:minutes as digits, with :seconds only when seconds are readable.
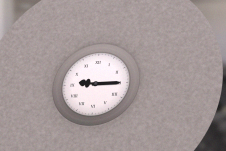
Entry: 9:15
